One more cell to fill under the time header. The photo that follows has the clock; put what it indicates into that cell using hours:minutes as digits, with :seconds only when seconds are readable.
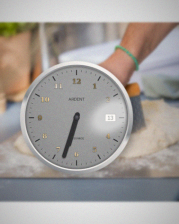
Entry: 6:33
